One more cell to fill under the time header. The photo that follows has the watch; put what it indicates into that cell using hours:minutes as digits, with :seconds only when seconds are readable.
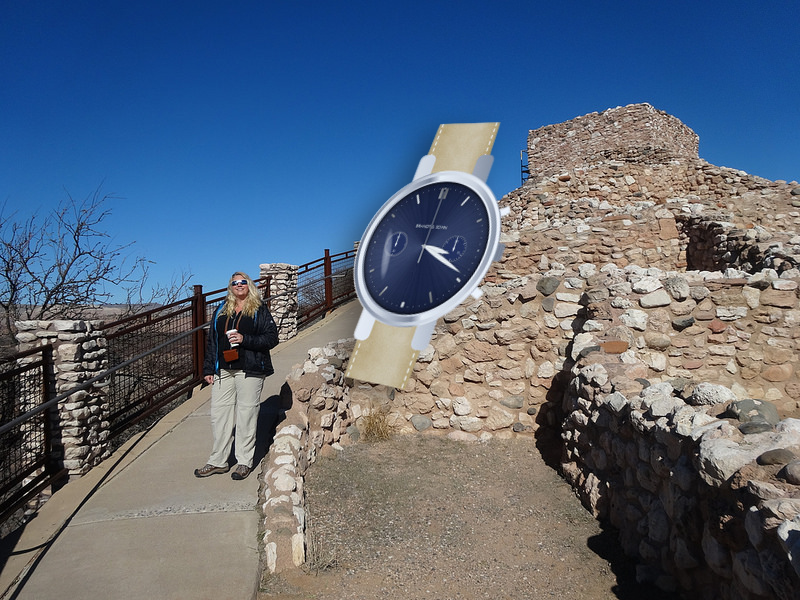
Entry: 3:19
